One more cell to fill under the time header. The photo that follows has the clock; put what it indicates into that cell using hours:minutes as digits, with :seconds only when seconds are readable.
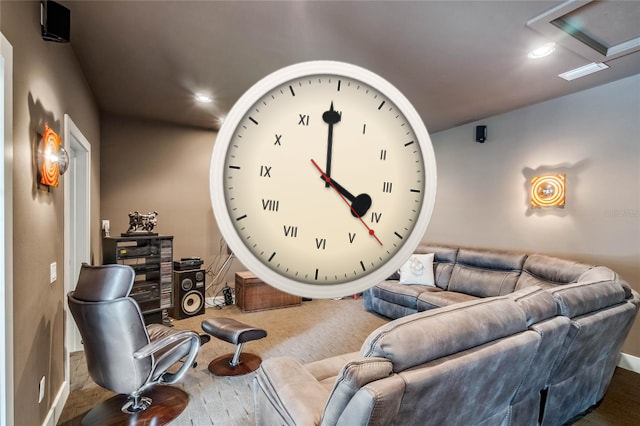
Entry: 3:59:22
